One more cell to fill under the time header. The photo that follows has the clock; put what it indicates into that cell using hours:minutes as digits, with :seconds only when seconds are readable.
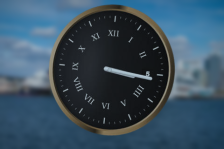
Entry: 3:16
